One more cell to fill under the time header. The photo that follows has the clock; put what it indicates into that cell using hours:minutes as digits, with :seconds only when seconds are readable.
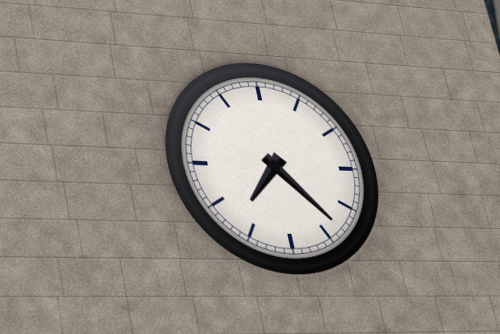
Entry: 7:23
